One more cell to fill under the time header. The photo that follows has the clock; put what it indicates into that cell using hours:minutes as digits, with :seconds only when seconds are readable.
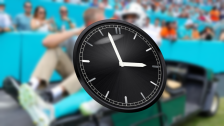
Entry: 2:57
